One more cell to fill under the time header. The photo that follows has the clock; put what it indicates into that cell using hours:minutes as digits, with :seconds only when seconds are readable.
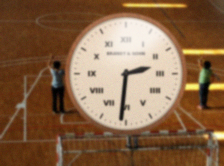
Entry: 2:31
